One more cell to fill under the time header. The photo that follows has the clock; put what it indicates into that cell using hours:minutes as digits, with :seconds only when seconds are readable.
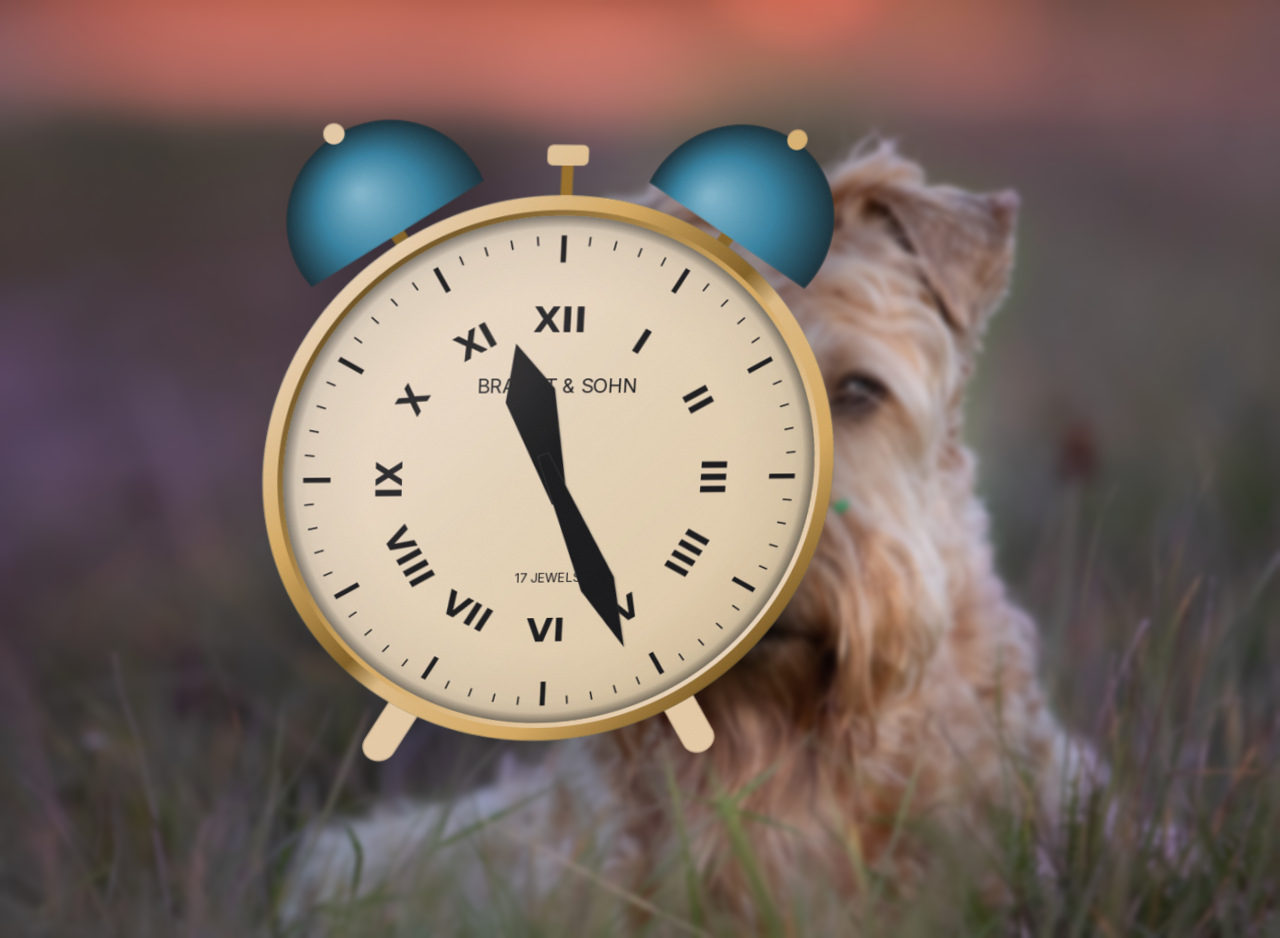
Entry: 11:26
